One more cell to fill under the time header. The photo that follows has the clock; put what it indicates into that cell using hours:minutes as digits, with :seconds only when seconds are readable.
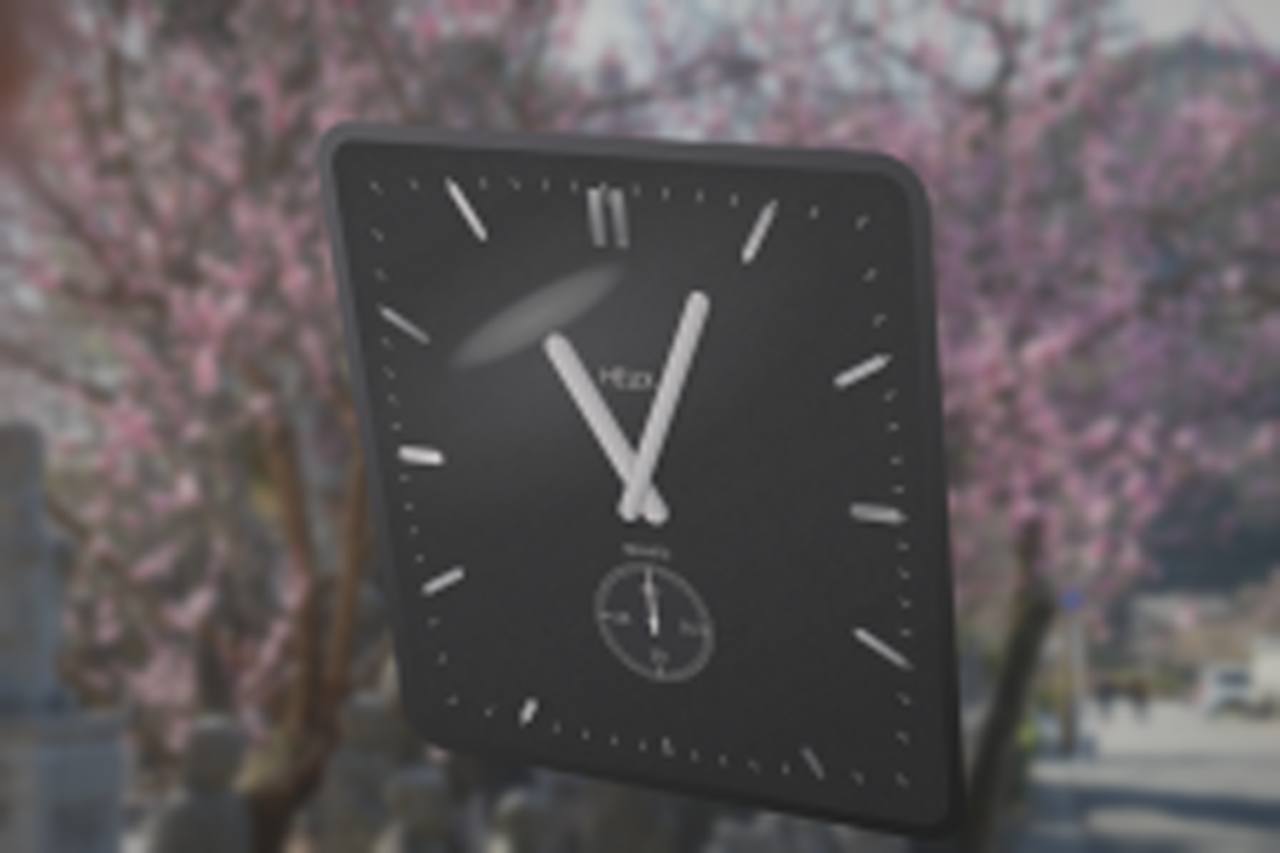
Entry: 11:04
